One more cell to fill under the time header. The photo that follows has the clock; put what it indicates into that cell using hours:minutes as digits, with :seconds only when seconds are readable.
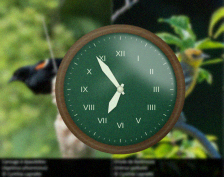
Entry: 6:54
